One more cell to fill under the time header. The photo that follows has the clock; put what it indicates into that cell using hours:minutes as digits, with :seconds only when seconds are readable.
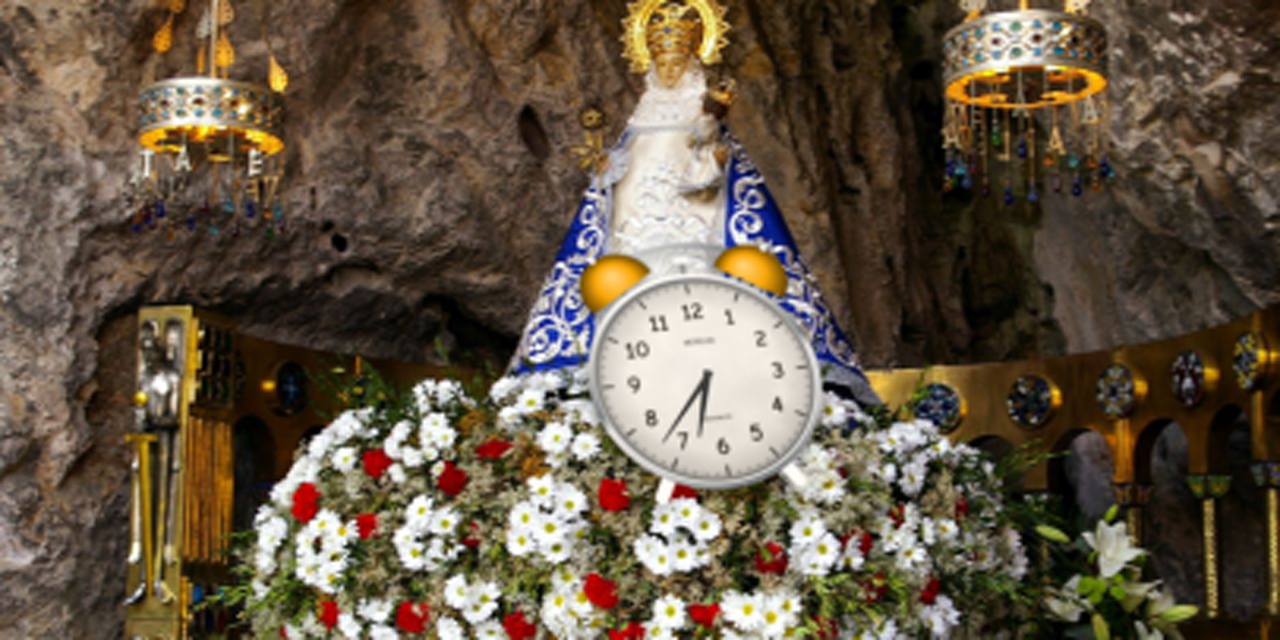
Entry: 6:37
